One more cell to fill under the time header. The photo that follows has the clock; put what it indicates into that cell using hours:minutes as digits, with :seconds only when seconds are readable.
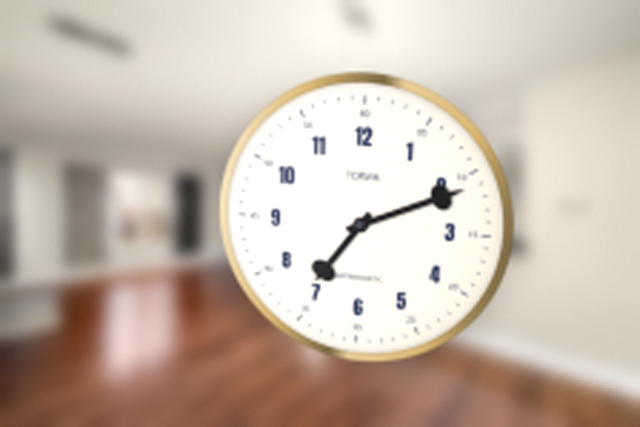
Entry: 7:11
